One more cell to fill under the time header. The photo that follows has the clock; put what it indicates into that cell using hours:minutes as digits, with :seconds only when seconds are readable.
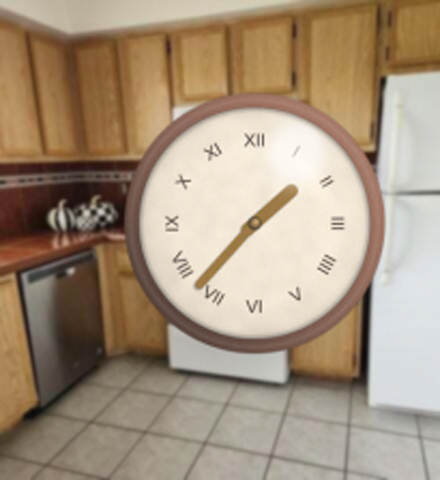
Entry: 1:37
